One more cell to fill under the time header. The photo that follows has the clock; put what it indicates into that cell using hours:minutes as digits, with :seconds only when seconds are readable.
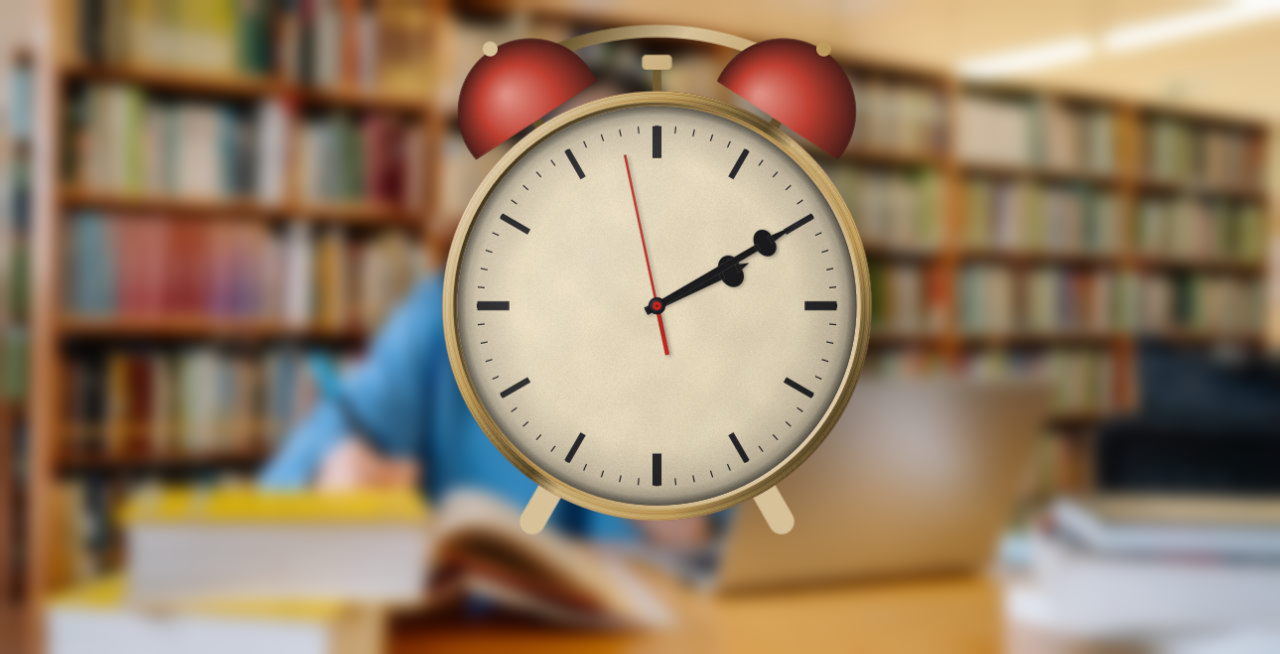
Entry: 2:09:58
